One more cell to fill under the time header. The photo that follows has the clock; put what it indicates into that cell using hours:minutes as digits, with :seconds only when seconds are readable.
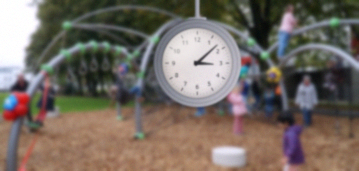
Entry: 3:08
